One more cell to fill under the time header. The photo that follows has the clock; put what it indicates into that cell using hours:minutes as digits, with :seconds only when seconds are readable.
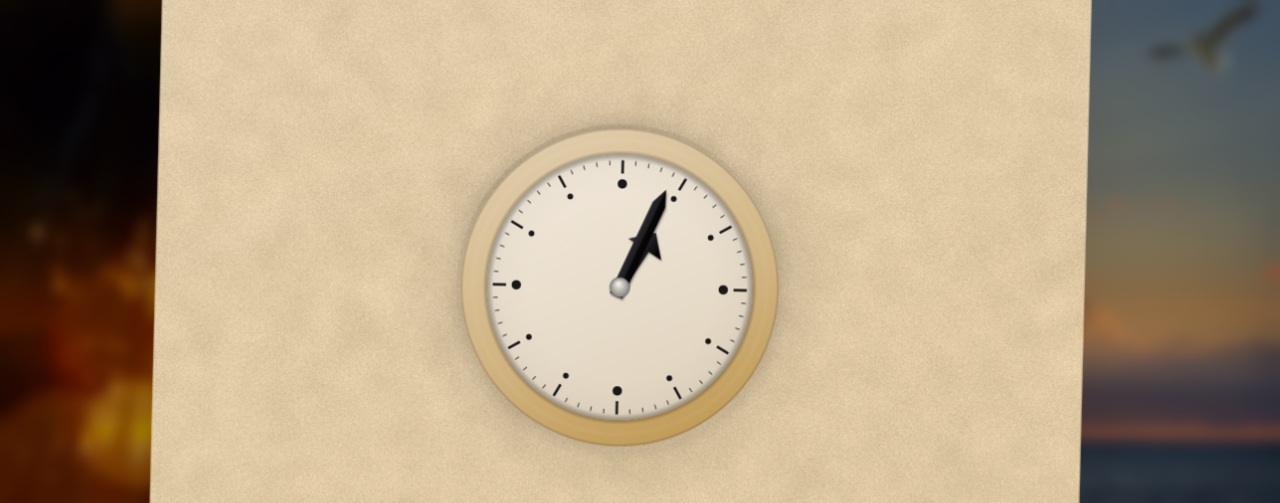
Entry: 1:04
